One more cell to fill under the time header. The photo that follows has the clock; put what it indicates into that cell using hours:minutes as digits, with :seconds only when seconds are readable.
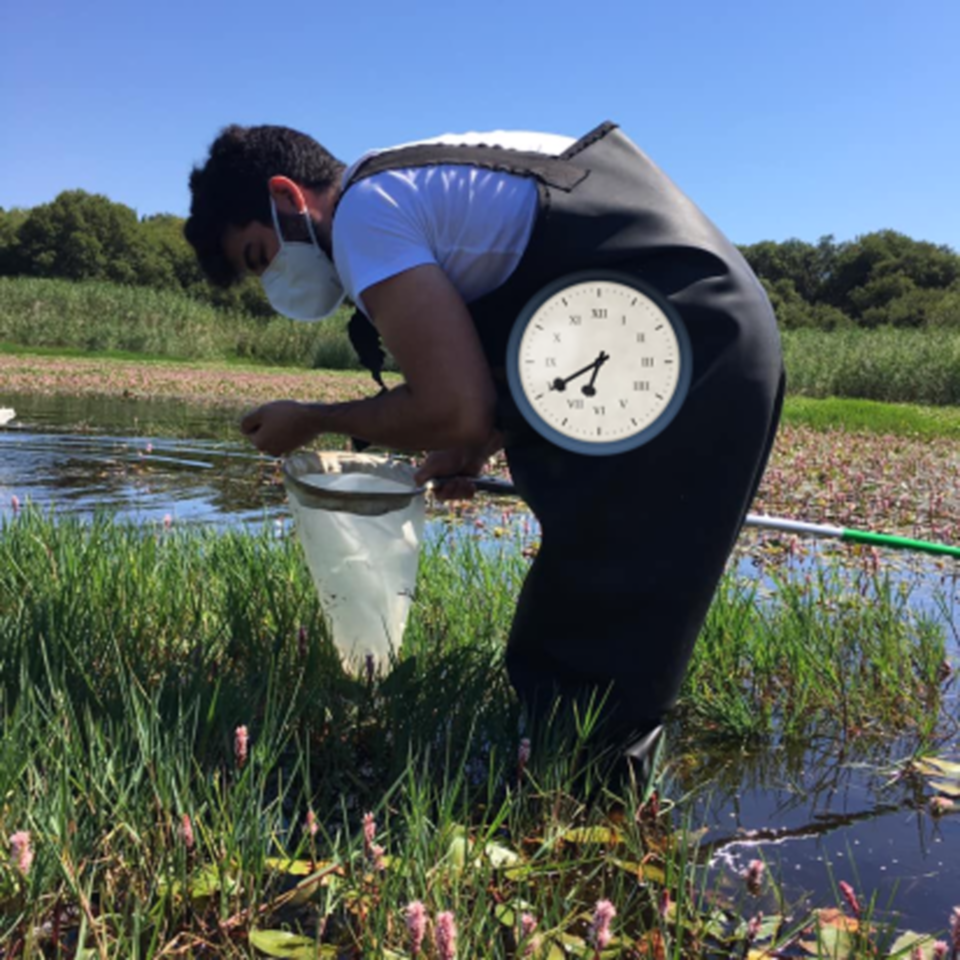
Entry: 6:40
